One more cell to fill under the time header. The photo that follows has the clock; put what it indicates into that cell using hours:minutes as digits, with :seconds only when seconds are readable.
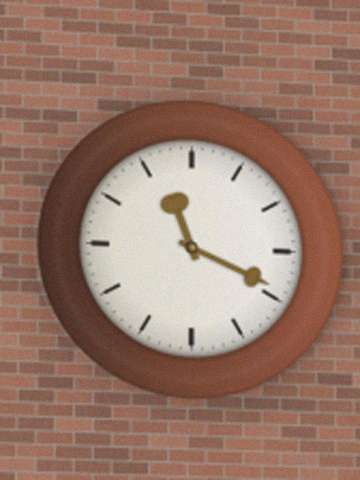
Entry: 11:19
